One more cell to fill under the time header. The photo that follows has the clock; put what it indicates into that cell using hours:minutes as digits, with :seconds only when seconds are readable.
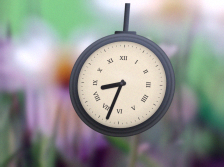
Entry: 8:33
